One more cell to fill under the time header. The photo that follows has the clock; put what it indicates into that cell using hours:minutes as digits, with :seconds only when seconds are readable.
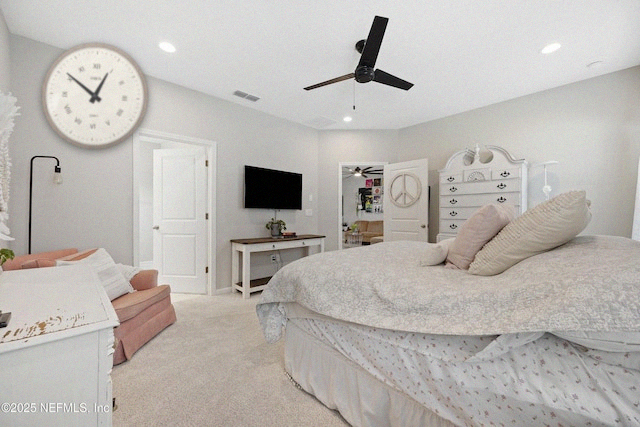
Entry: 12:51
